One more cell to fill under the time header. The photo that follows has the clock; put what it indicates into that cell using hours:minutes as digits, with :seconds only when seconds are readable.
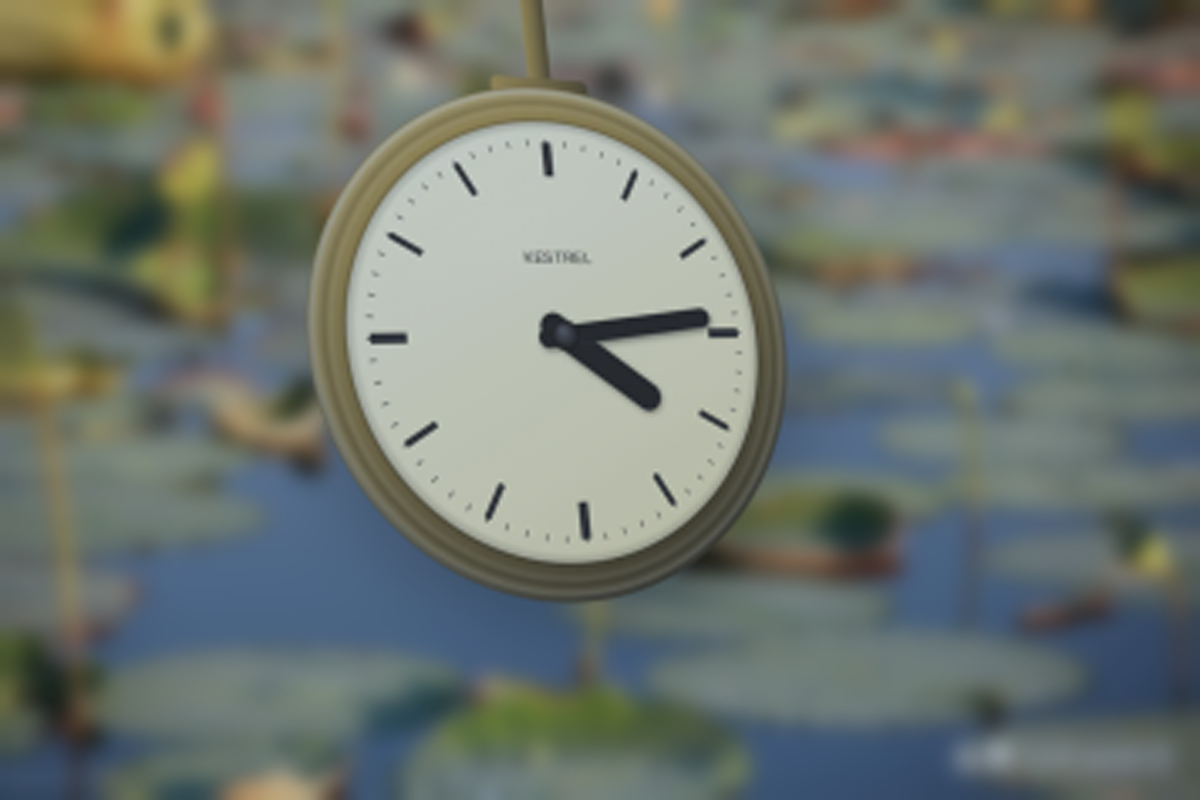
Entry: 4:14
